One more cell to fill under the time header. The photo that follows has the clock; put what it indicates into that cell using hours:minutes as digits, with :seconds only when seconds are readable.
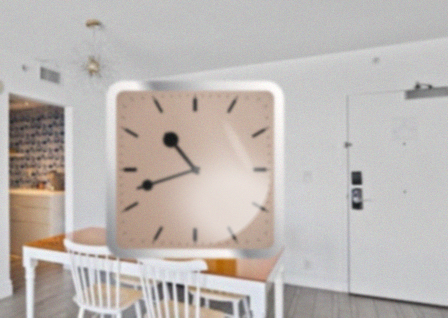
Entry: 10:42
